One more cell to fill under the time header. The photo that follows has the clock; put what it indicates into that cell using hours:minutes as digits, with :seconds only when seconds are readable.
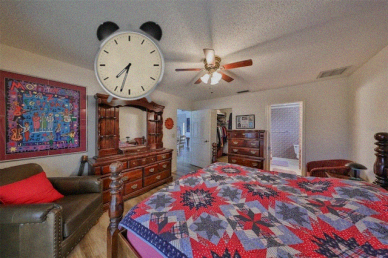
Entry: 7:33
